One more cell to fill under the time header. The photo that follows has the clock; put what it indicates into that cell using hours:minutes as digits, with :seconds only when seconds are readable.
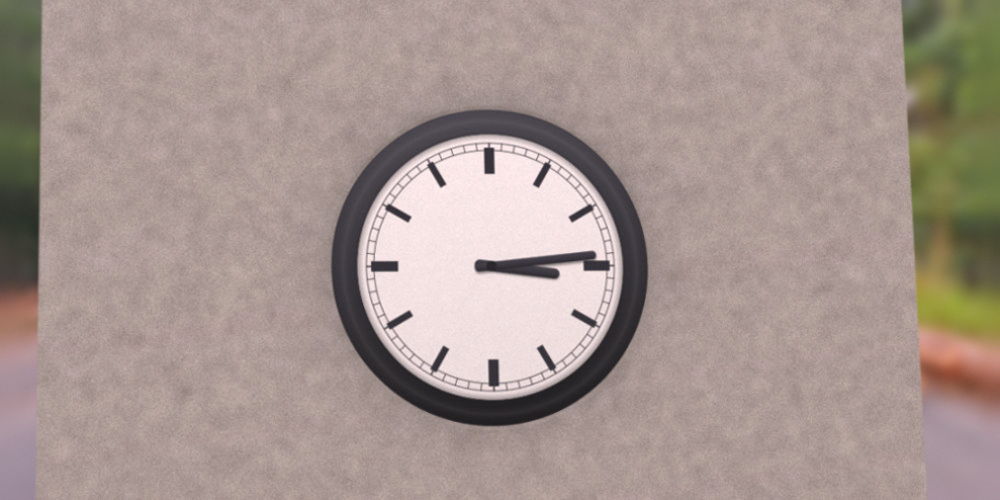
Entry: 3:14
